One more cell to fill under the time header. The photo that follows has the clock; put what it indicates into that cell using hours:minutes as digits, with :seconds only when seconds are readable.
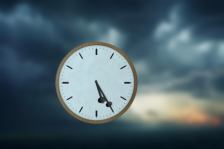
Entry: 5:25
